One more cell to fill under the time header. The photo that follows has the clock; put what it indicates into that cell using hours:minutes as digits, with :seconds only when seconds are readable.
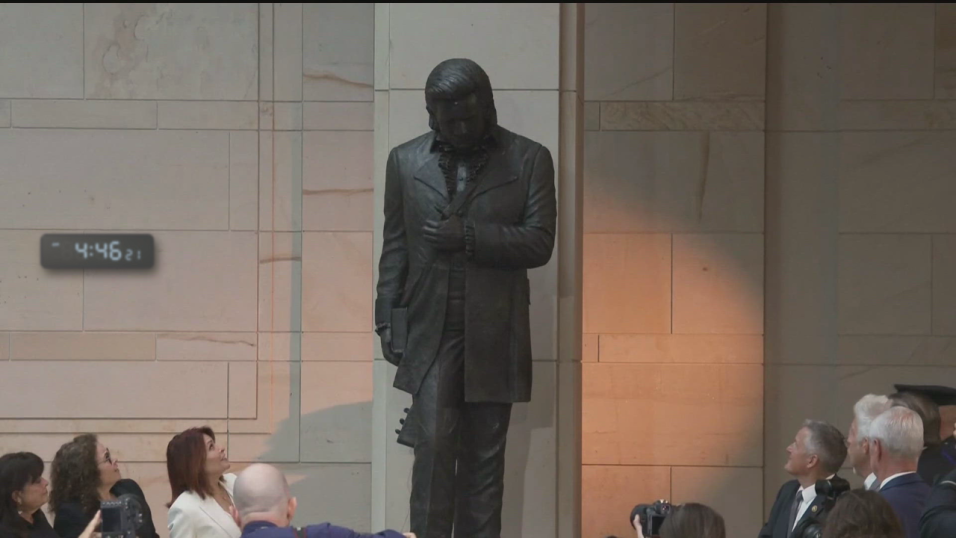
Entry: 4:46
